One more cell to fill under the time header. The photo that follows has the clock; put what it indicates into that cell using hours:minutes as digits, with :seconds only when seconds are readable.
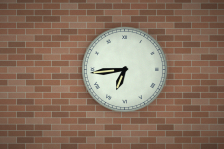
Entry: 6:44
